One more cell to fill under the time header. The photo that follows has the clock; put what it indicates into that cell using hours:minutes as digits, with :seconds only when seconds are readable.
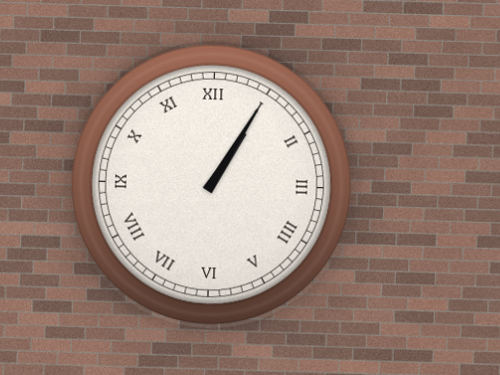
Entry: 1:05
